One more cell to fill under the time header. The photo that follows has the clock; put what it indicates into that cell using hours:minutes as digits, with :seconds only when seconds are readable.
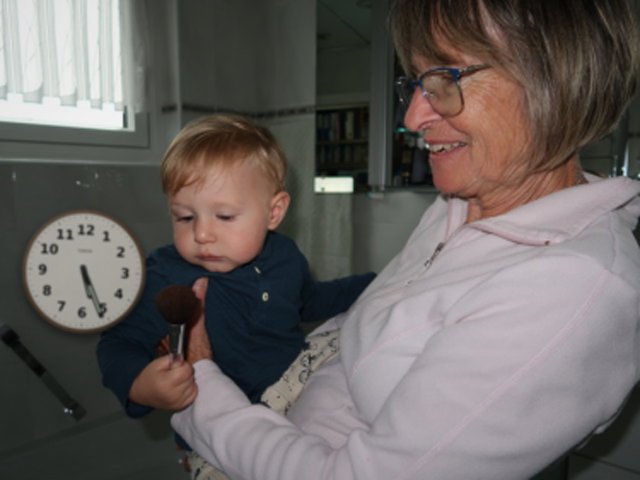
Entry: 5:26
